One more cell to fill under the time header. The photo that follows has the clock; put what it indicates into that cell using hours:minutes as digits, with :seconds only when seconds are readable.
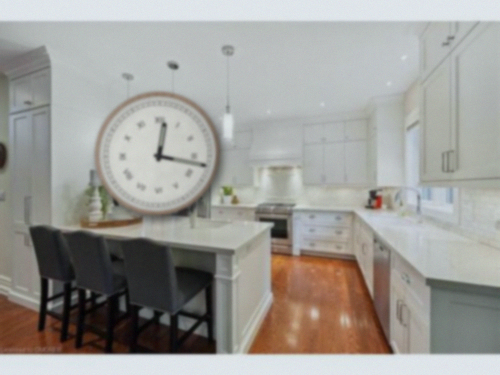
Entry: 12:17
